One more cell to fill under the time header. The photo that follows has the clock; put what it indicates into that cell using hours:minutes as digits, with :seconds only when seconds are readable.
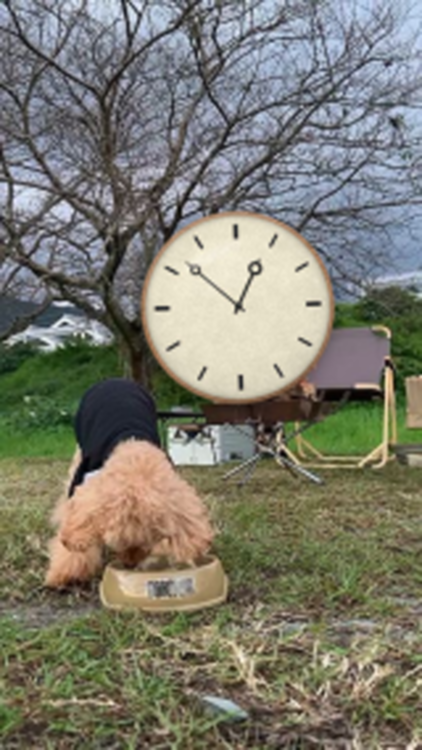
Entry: 12:52
